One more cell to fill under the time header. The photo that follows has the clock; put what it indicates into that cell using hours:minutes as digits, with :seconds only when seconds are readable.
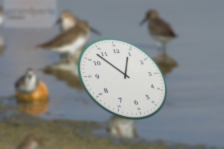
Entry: 12:53
